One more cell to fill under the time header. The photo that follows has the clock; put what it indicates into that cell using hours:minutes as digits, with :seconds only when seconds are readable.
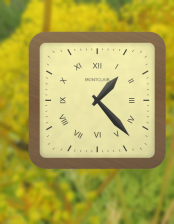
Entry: 1:23
